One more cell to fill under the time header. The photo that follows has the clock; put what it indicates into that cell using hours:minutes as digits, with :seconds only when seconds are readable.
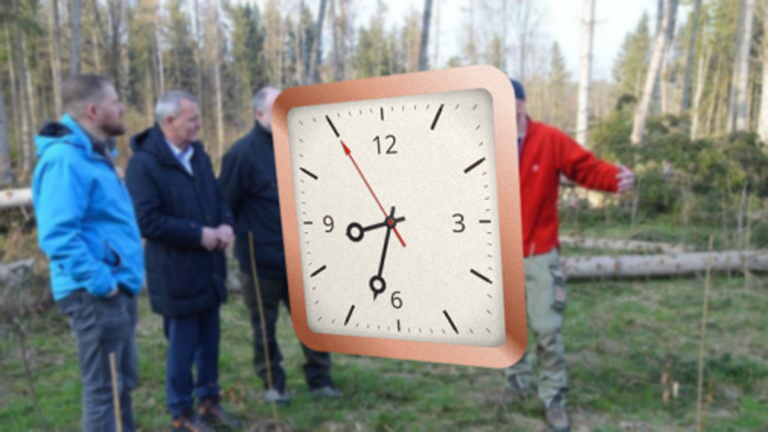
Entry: 8:32:55
